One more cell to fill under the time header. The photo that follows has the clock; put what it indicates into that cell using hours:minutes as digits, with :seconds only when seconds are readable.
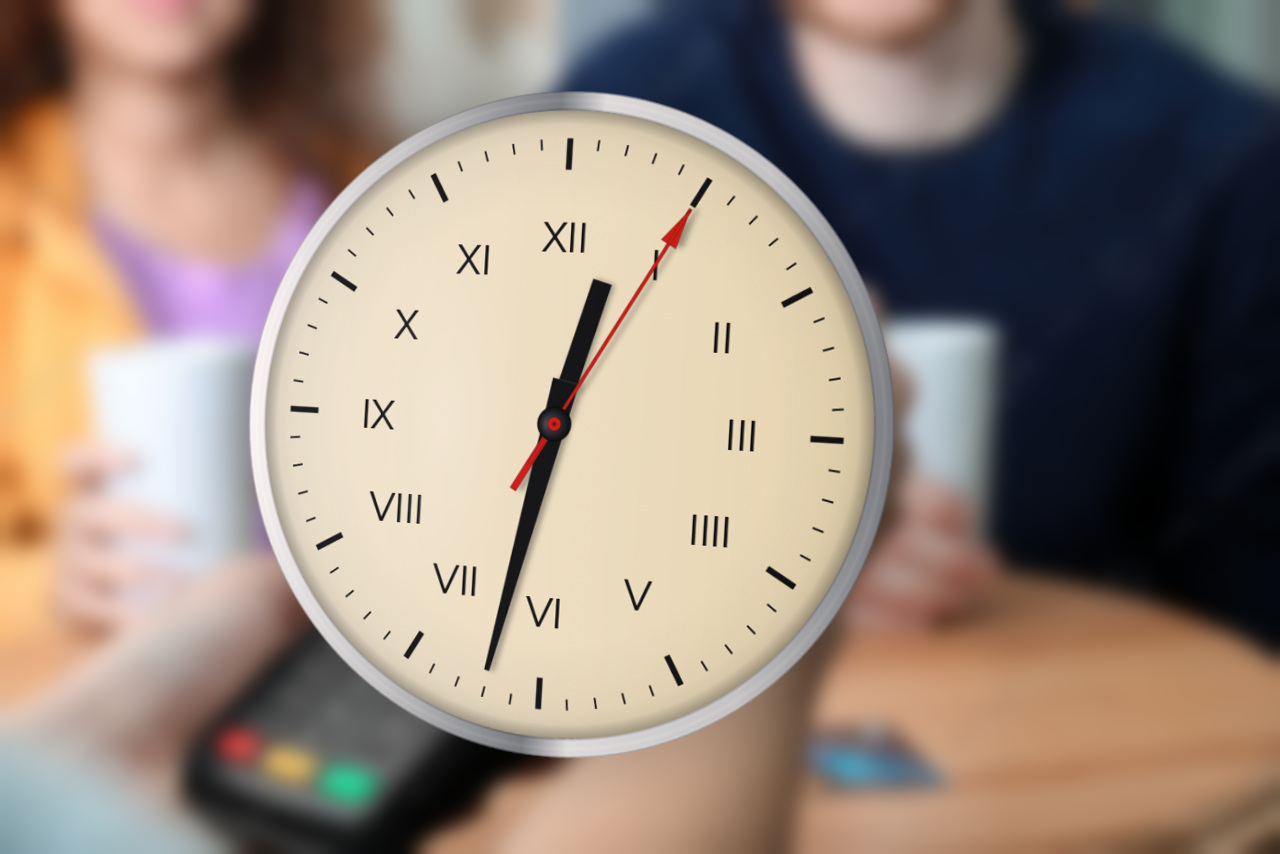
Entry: 12:32:05
